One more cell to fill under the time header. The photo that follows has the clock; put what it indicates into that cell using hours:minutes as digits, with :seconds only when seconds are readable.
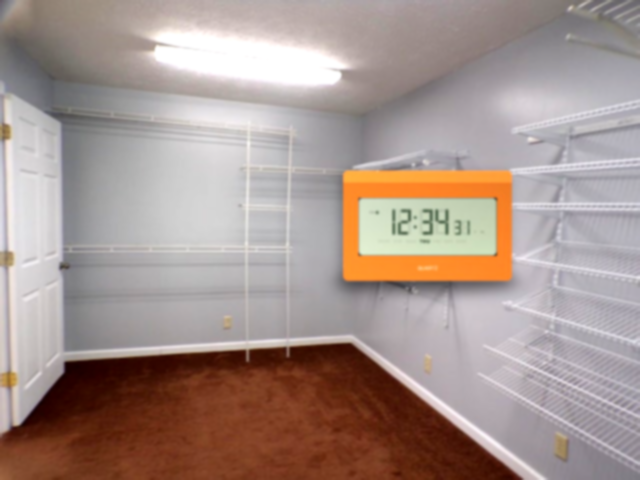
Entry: 12:34:31
